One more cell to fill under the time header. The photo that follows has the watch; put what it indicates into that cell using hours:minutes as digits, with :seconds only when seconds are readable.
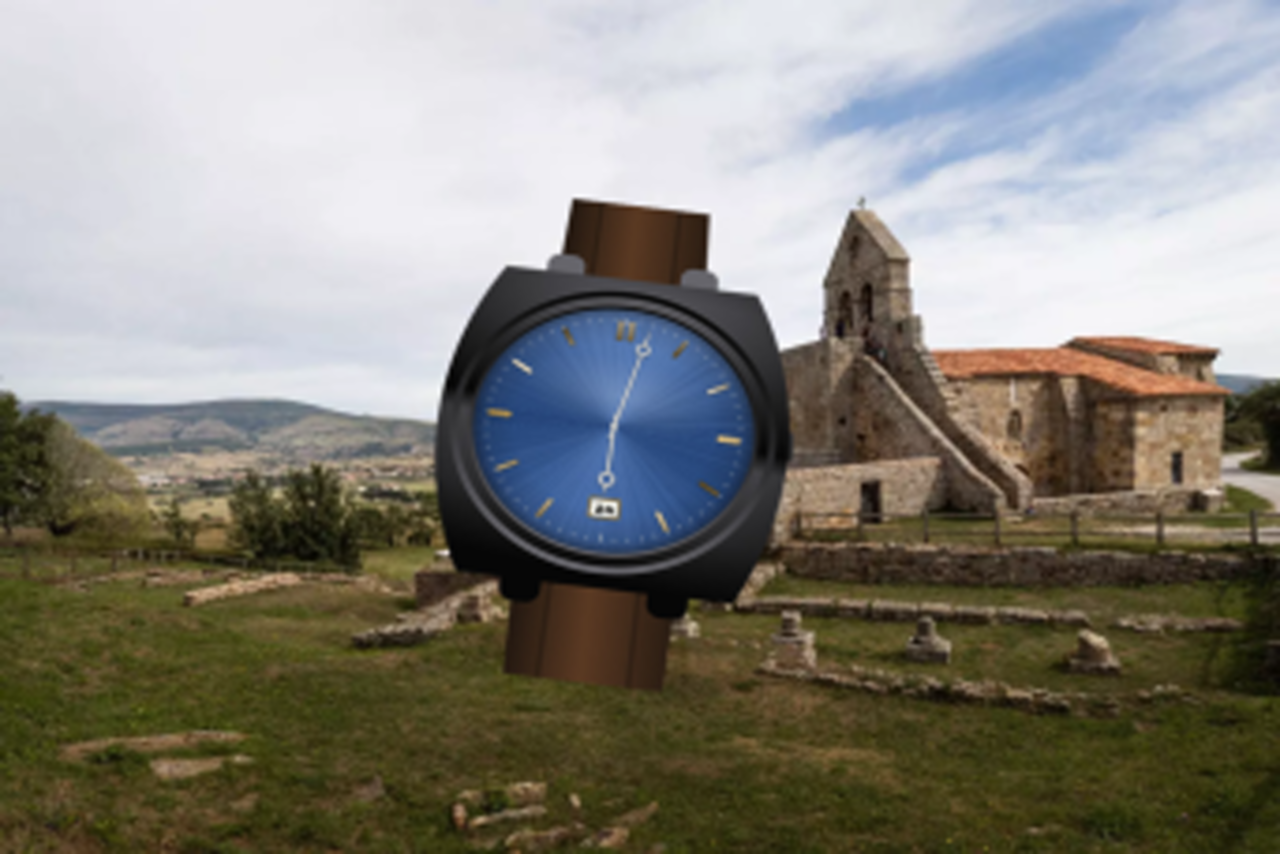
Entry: 6:02
